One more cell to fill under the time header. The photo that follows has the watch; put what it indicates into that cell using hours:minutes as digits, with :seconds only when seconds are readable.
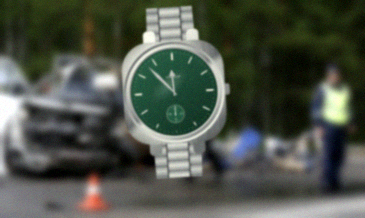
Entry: 11:53
